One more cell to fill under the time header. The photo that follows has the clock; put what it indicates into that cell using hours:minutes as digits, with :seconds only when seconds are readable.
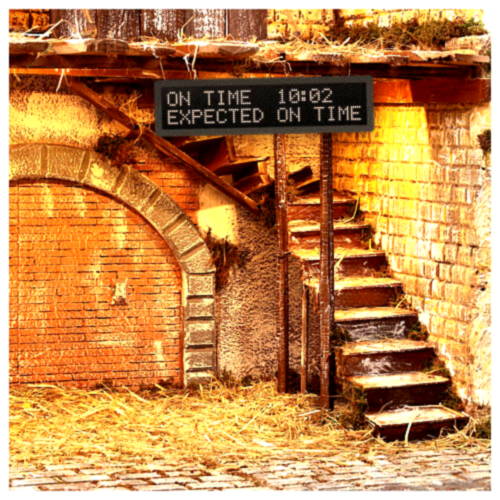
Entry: 10:02
